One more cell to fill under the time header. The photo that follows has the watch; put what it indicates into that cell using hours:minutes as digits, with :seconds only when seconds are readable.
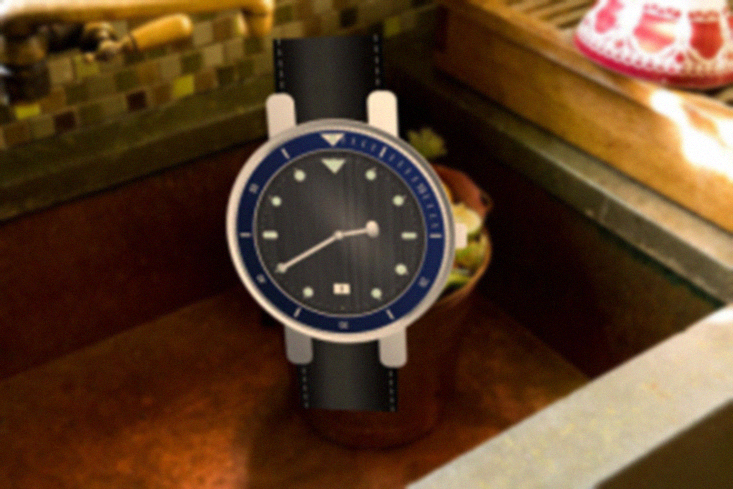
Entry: 2:40
